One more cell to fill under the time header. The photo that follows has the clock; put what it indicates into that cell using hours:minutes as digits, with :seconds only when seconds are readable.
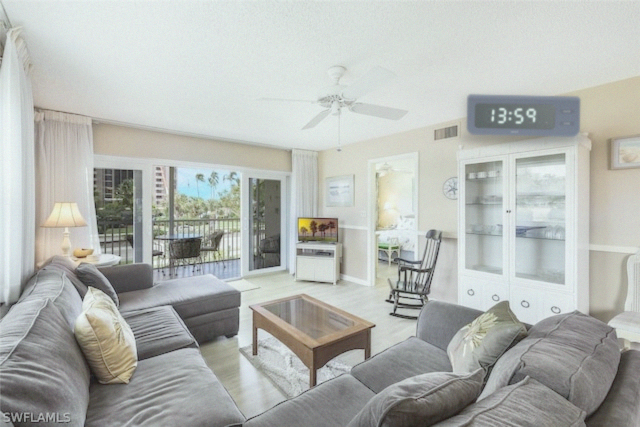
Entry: 13:59
